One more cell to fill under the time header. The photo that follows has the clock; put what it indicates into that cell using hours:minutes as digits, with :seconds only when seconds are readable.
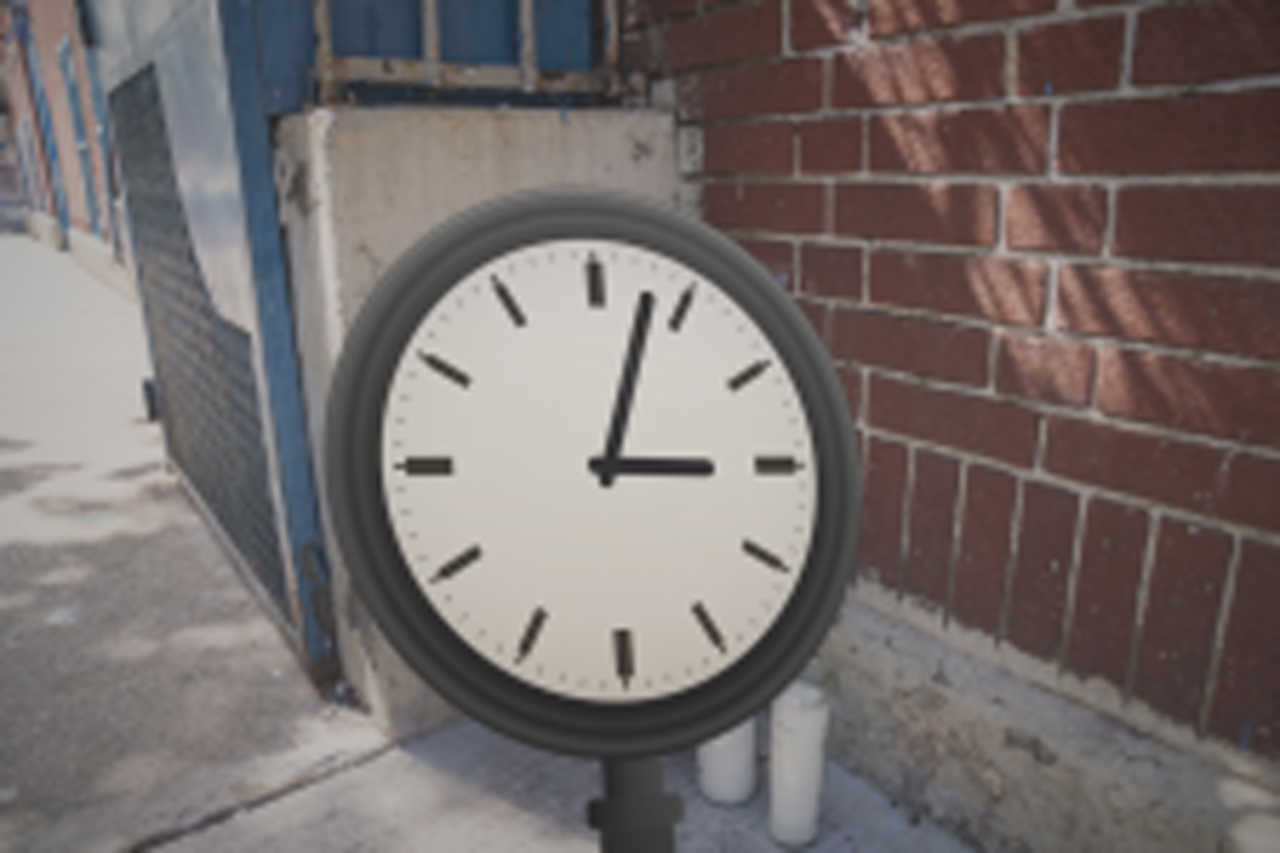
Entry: 3:03
